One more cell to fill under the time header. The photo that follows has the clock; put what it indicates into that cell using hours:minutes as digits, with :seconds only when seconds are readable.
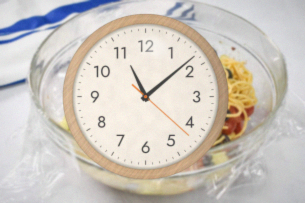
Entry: 11:08:22
